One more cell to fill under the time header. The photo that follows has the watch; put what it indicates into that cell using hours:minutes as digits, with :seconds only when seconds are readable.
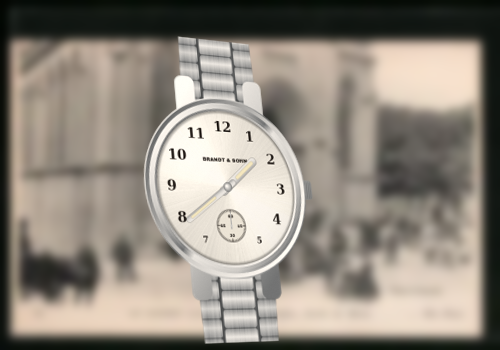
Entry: 1:39
